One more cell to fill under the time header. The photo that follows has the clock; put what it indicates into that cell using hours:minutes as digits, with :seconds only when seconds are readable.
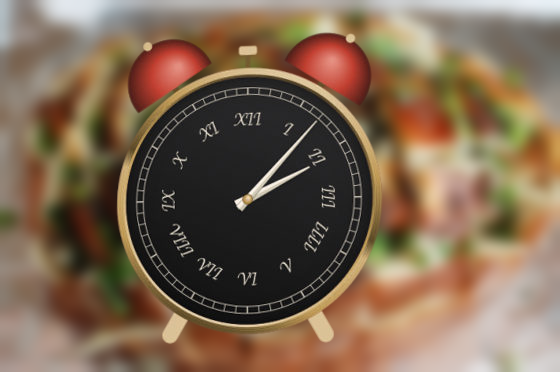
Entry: 2:07
